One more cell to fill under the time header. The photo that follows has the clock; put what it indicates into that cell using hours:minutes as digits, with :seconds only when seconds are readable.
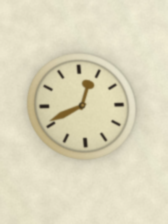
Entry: 12:41
